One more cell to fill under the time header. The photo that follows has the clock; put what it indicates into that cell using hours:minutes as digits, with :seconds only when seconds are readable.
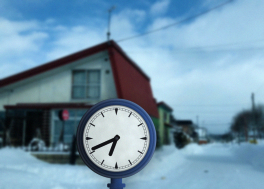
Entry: 6:41
